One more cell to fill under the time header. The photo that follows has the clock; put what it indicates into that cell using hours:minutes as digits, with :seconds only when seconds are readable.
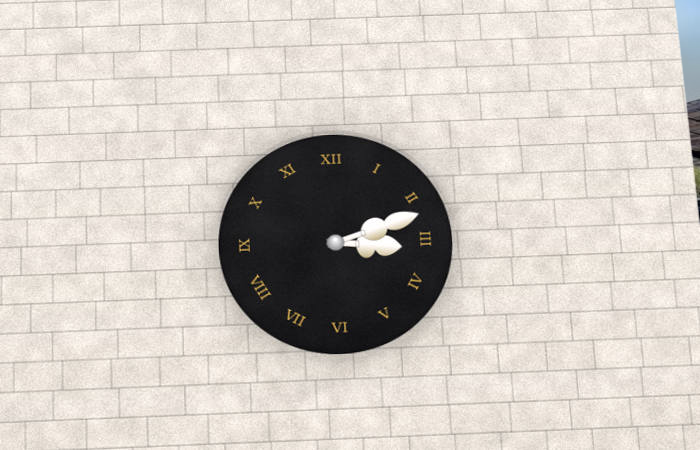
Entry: 3:12
